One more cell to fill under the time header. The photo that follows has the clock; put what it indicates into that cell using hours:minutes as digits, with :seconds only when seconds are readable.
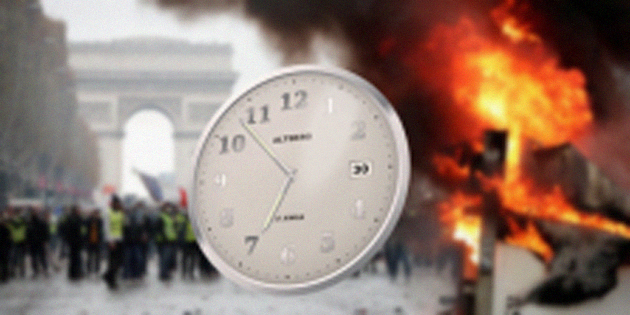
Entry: 6:53
